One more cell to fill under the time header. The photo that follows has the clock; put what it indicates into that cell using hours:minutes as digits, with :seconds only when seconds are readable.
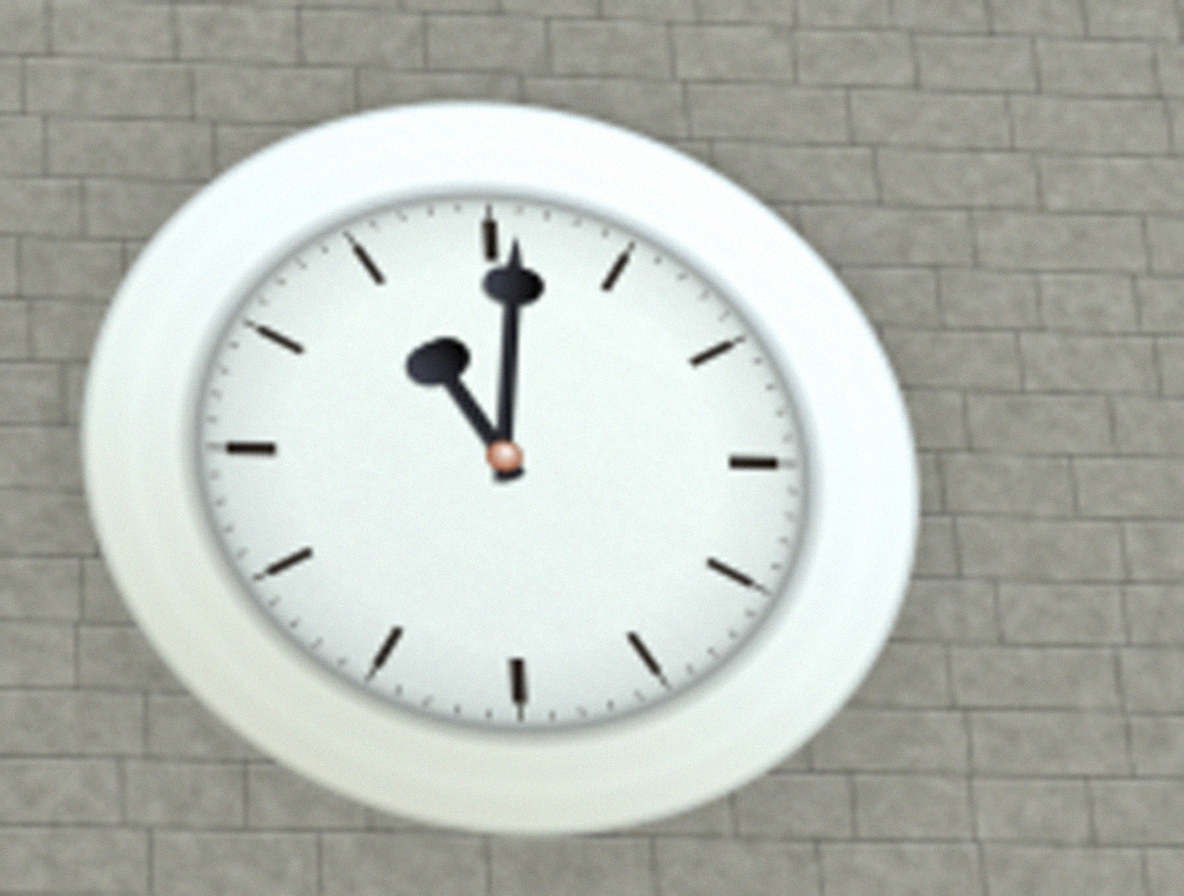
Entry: 11:01
